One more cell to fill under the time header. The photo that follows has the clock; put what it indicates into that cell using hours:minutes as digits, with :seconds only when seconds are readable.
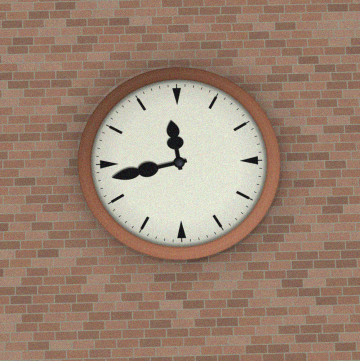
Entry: 11:43
